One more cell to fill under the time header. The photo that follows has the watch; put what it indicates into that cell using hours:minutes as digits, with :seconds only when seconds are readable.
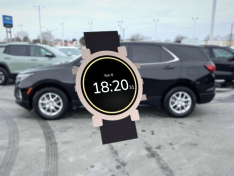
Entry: 18:20
